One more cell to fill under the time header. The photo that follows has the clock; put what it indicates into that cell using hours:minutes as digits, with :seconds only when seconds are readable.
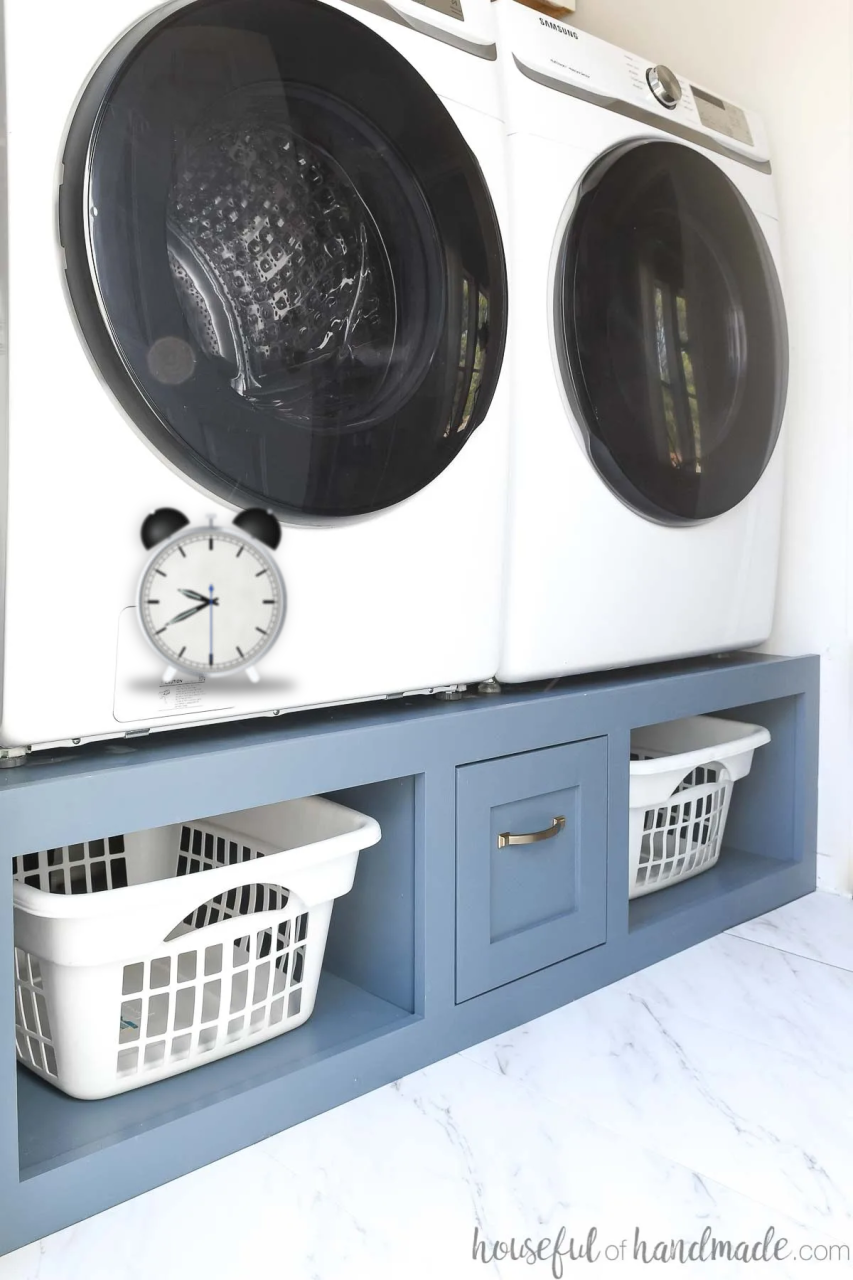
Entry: 9:40:30
